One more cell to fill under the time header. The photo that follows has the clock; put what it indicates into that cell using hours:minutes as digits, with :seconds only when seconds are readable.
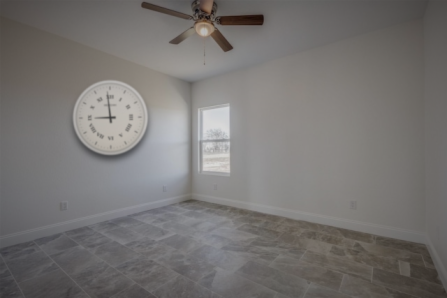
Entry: 8:59
